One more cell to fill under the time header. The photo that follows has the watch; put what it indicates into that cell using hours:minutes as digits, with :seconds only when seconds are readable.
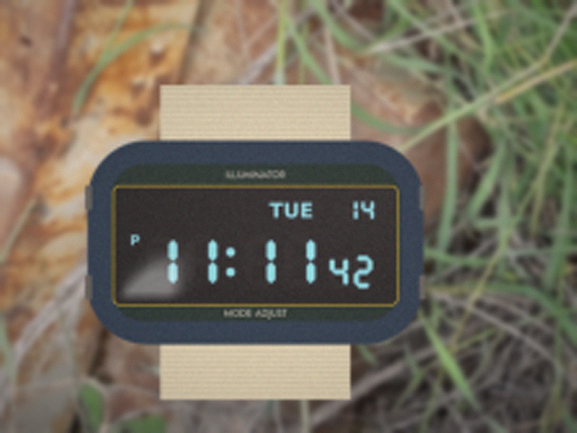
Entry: 11:11:42
